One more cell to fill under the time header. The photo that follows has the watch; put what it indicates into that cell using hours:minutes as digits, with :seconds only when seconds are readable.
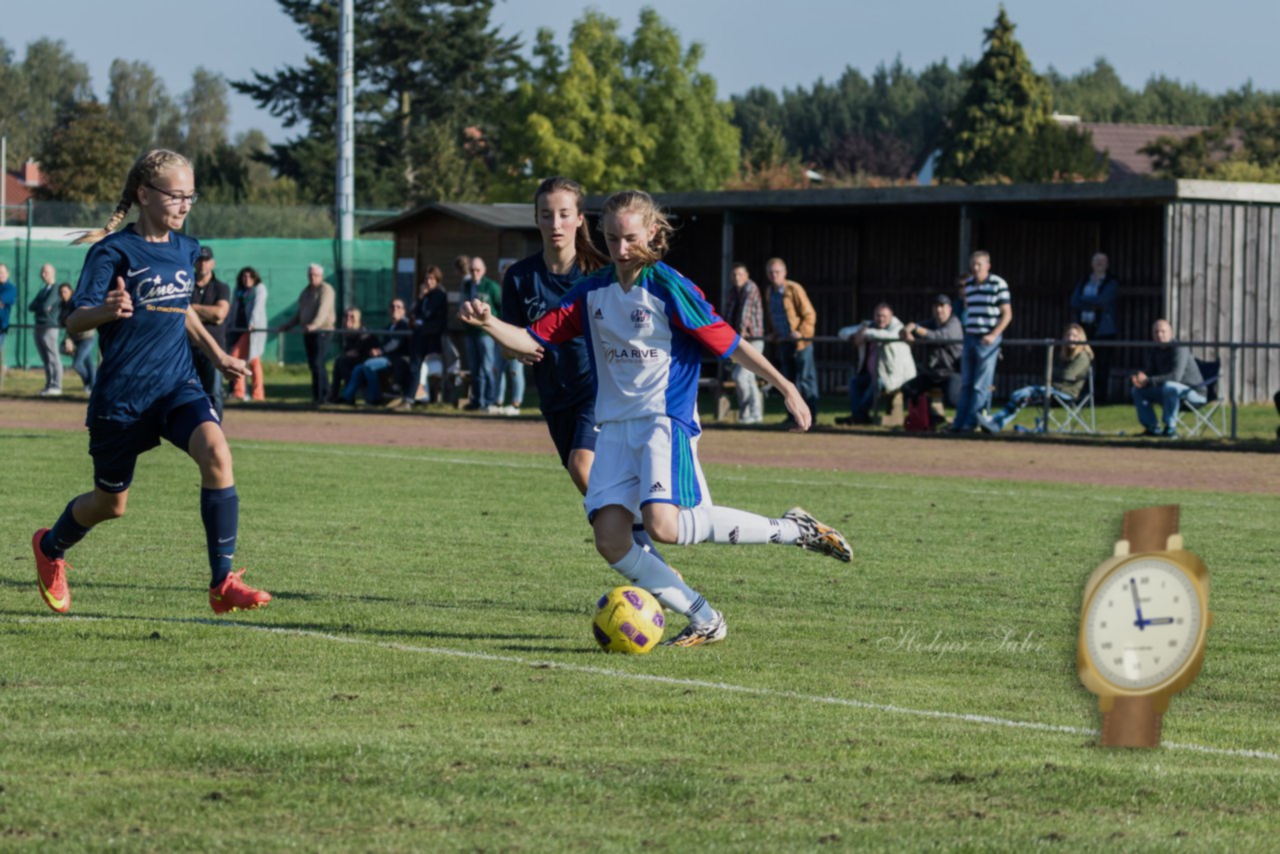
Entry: 2:57
